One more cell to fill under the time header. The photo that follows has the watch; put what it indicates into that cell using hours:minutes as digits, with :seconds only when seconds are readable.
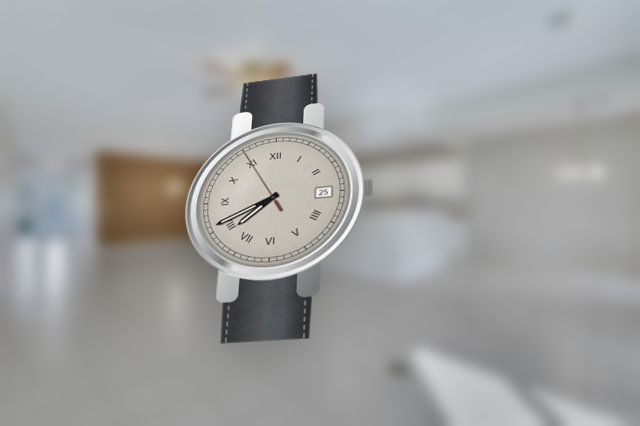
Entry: 7:40:55
